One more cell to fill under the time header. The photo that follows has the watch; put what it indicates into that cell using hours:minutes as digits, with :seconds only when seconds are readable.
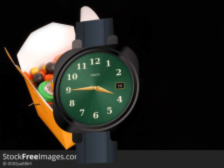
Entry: 3:45
